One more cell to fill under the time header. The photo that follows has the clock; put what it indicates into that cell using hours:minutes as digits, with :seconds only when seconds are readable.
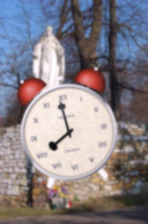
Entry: 7:59
